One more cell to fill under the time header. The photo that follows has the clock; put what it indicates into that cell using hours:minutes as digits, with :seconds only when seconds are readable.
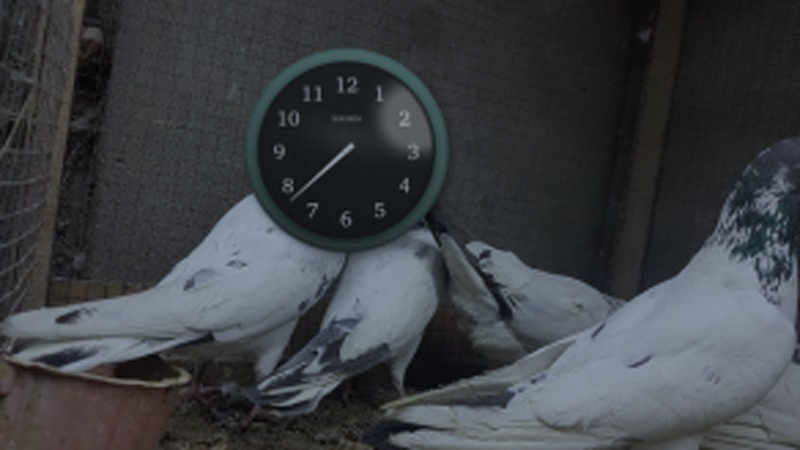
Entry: 7:38
